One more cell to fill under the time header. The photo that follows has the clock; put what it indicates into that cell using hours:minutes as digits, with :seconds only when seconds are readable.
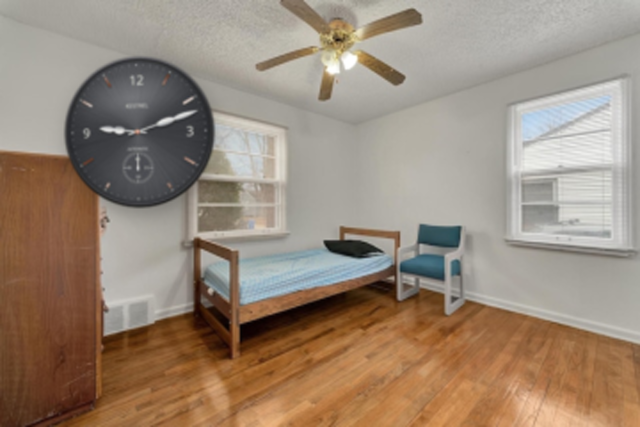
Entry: 9:12
